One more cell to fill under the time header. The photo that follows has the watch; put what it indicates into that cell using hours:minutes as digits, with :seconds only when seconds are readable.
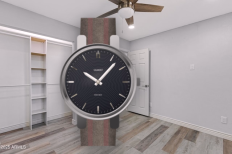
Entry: 10:07
